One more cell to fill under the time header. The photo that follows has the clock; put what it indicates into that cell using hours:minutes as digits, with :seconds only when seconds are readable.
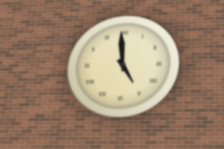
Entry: 4:59
